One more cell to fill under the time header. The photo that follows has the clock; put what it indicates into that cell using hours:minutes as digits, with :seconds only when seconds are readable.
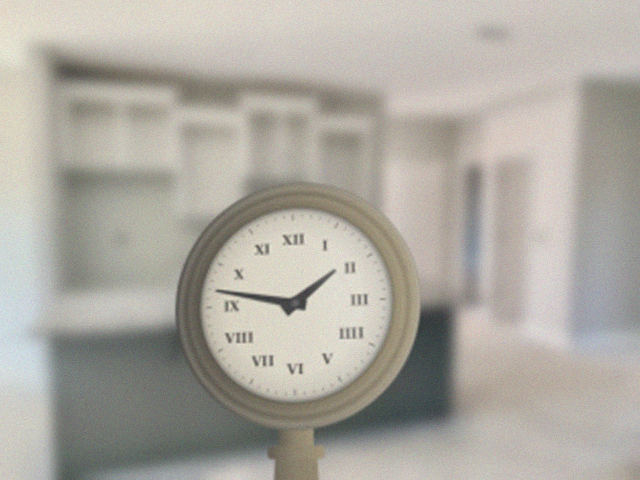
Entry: 1:47
